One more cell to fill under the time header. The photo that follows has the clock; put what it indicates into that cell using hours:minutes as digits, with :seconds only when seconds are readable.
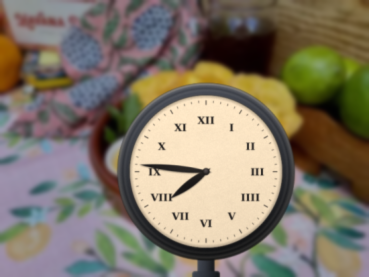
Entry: 7:46
